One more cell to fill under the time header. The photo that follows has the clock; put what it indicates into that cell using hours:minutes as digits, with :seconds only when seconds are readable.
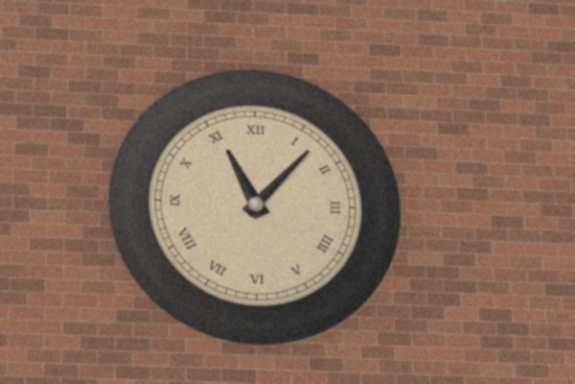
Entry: 11:07
